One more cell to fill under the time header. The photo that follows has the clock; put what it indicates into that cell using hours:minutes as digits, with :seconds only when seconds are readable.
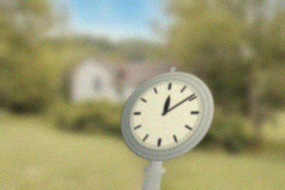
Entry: 12:09
